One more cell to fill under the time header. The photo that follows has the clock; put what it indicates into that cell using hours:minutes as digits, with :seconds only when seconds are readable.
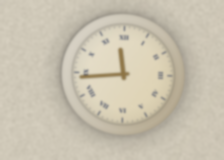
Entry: 11:44
